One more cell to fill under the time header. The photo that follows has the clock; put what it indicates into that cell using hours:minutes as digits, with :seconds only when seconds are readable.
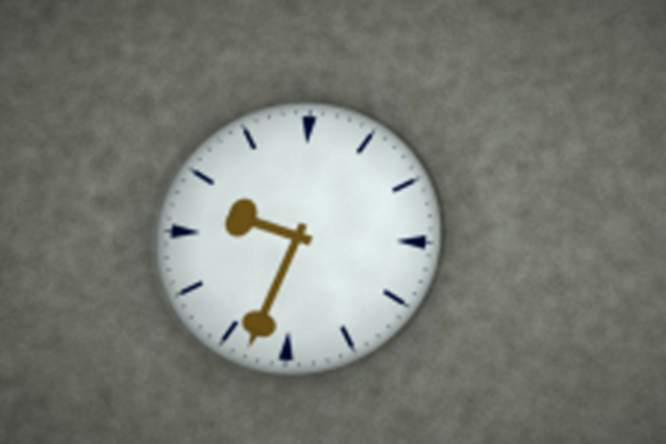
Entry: 9:33
